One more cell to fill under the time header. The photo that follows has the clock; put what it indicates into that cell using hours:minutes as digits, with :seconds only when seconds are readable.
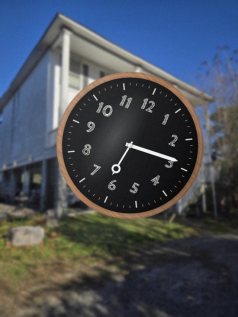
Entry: 6:14
